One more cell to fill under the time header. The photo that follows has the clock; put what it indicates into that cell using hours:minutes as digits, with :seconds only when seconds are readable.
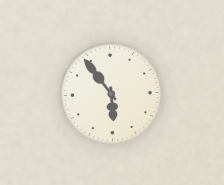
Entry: 5:54
